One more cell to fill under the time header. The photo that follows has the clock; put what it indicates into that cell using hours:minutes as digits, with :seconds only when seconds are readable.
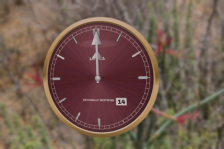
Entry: 12:00
